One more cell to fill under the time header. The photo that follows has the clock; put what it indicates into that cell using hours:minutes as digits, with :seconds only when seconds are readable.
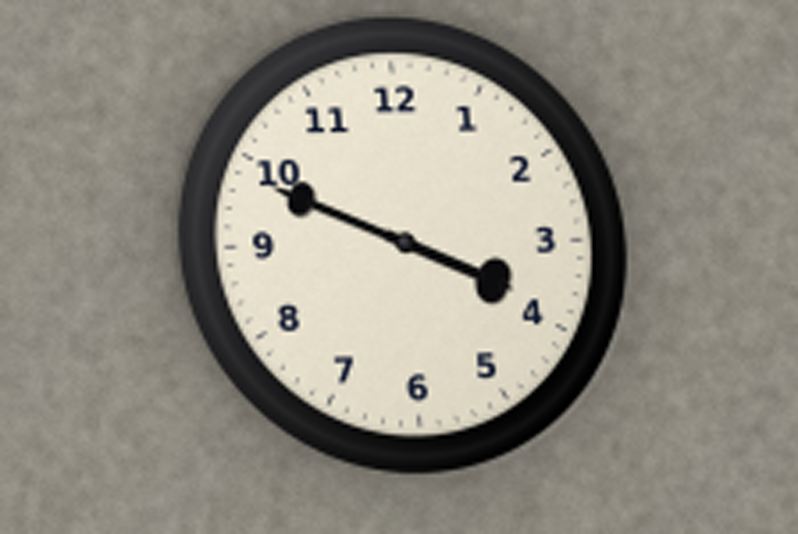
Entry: 3:49
